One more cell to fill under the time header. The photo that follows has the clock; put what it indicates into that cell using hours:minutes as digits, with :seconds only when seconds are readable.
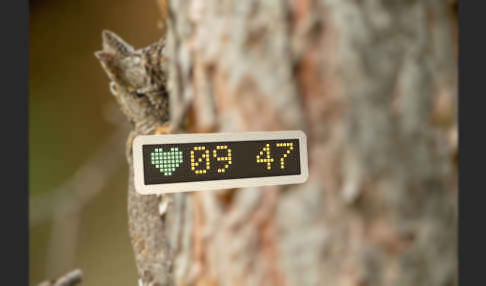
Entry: 9:47
